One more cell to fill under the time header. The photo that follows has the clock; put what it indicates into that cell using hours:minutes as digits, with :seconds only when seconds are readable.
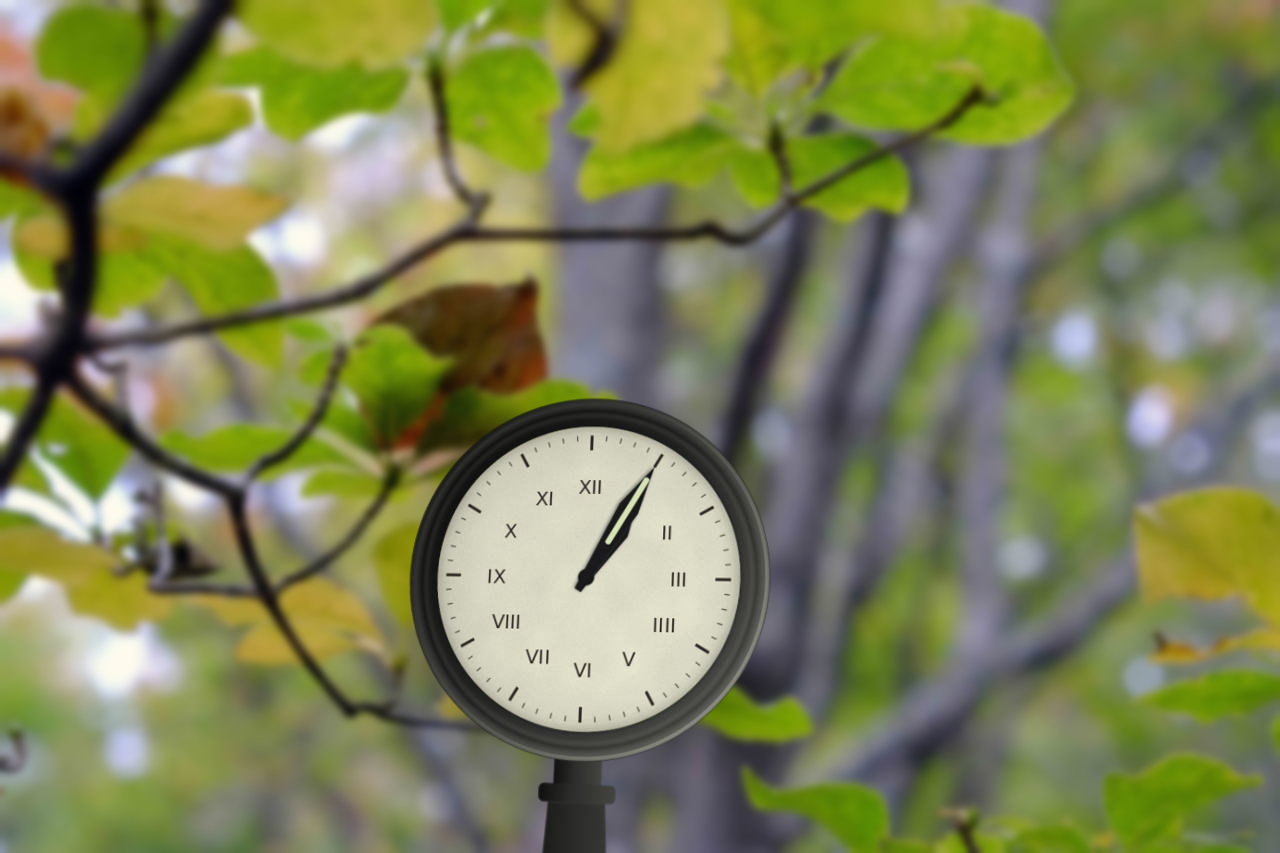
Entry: 1:05
